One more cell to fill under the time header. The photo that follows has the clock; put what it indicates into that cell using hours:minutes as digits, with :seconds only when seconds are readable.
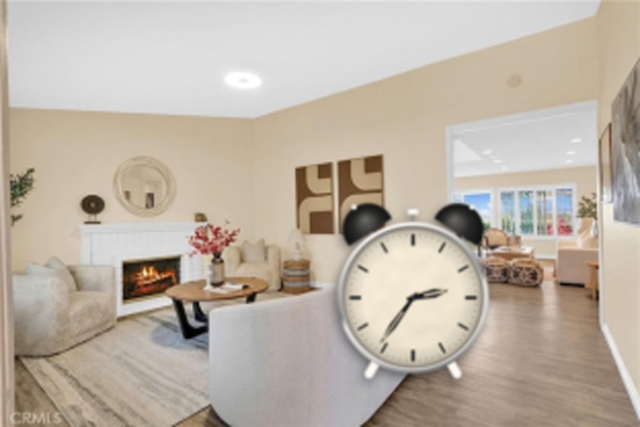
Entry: 2:36
